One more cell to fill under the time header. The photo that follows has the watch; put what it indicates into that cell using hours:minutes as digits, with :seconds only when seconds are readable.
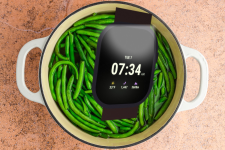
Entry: 7:34
